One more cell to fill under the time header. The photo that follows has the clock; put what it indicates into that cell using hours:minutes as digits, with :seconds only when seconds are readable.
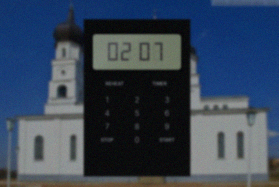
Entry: 2:07
